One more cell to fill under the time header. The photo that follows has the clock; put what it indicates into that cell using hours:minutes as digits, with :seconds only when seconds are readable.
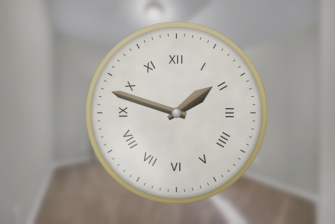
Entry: 1:48
